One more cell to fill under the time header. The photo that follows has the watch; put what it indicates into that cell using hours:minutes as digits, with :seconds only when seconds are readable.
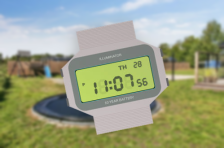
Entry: 11:07:56
